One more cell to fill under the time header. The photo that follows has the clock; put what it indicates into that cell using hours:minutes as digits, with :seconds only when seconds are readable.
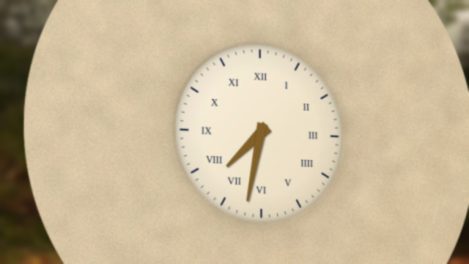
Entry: 7:32
